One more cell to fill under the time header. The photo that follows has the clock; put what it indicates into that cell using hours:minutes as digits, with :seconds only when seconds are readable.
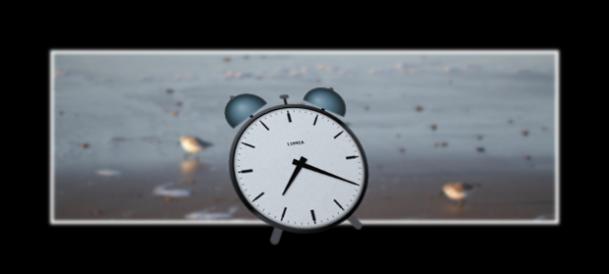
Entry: 7:20
